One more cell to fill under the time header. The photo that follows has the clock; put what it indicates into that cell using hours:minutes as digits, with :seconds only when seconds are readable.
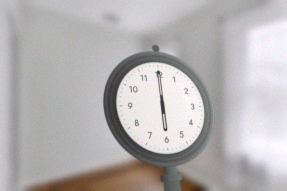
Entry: 6:00
